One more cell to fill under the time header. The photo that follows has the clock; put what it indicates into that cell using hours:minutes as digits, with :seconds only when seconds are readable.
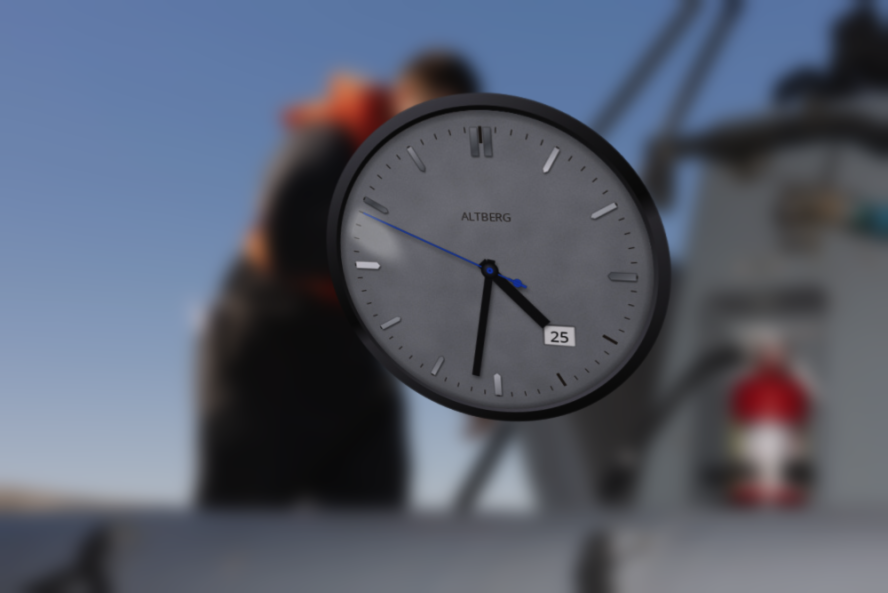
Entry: 4:31:49
